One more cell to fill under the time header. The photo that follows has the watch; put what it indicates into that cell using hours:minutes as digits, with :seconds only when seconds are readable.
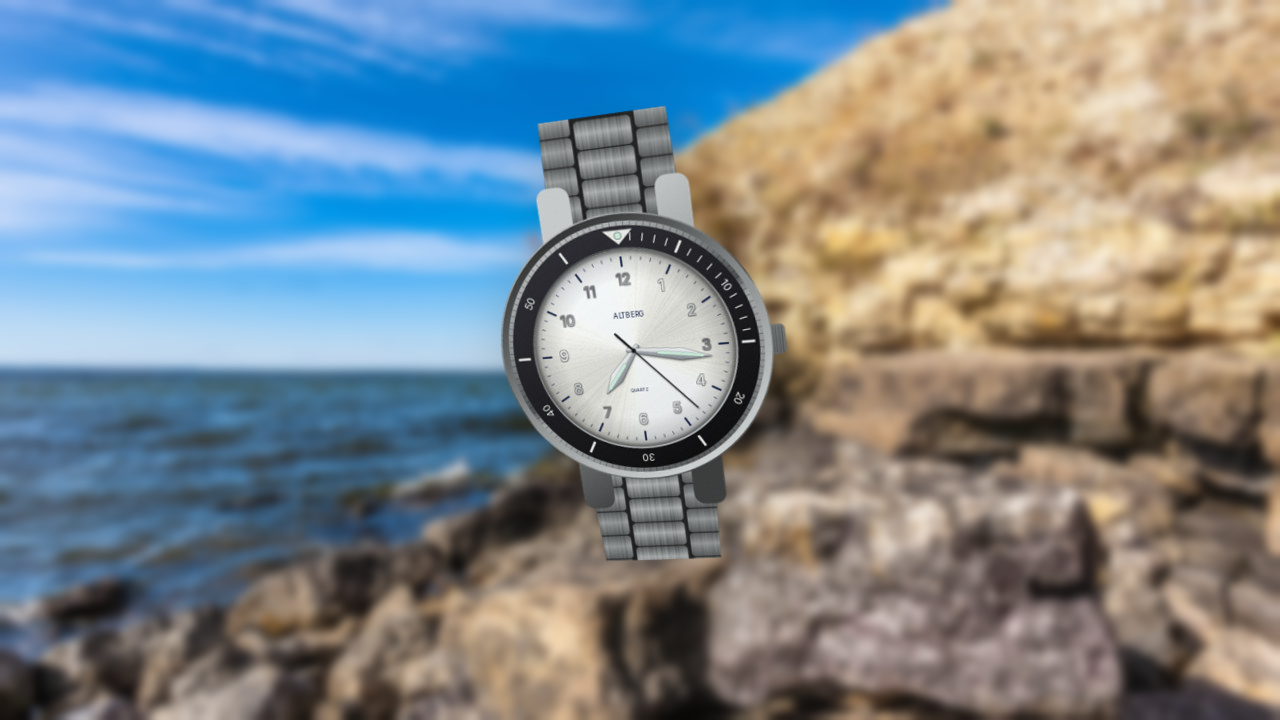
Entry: 7:16:23
